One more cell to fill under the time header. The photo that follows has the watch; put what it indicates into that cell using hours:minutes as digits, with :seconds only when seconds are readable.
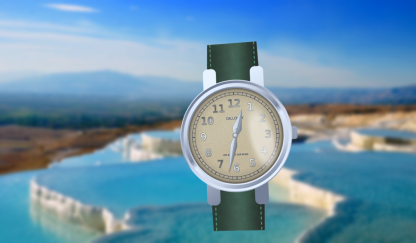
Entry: 12:32
